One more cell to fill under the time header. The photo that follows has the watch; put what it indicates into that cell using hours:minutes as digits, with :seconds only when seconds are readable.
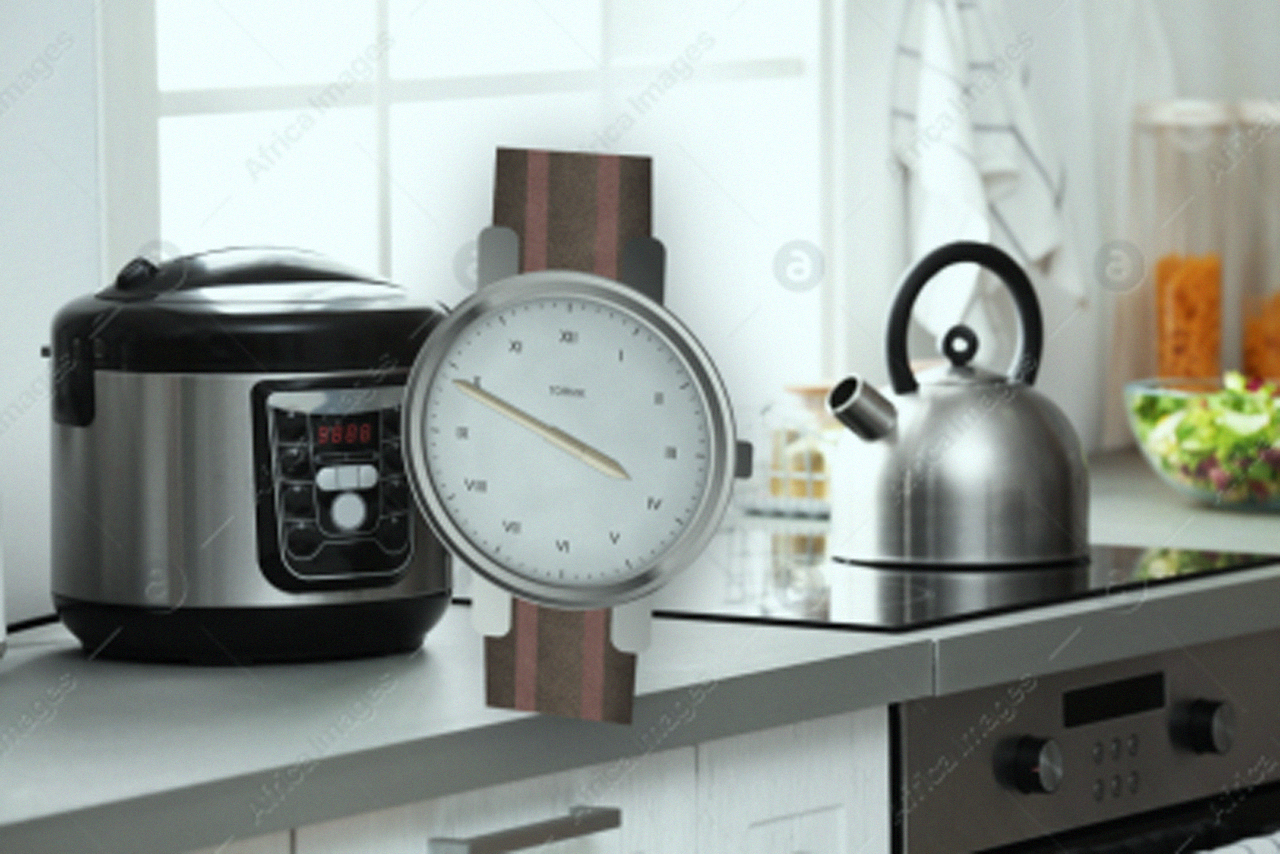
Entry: 3:49
